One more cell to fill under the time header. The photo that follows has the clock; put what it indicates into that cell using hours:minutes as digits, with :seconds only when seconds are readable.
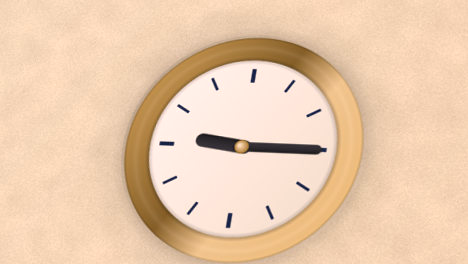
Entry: 9:15
